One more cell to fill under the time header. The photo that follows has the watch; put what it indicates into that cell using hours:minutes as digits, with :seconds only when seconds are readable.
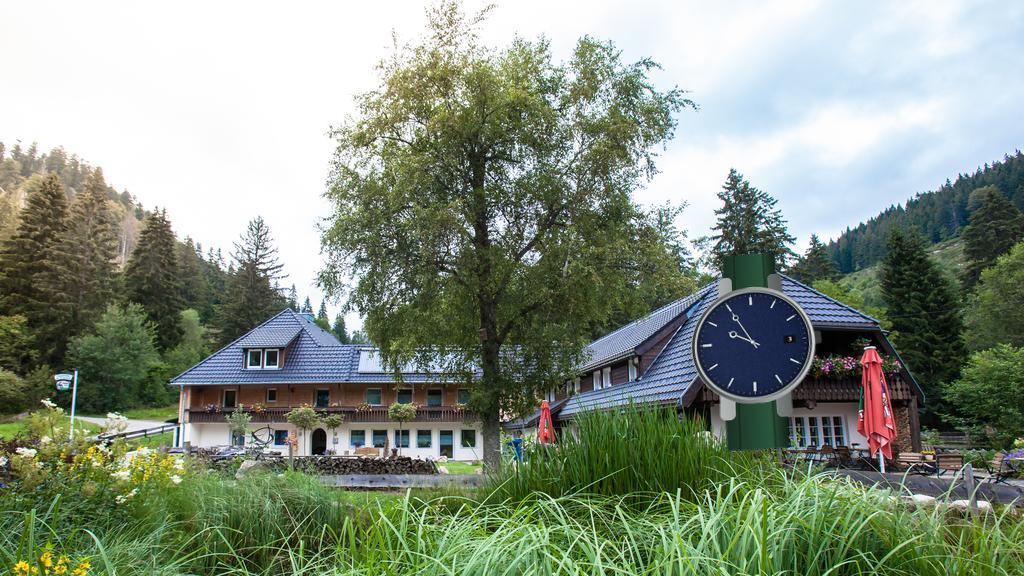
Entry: 9:55
